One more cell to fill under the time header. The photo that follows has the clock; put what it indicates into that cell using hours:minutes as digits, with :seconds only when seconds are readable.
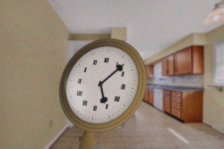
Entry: 5:07
